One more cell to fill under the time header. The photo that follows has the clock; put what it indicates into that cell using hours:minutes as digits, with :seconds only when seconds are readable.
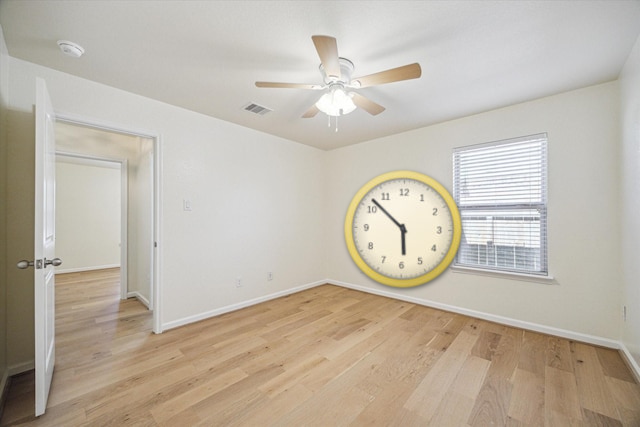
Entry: 5:52
